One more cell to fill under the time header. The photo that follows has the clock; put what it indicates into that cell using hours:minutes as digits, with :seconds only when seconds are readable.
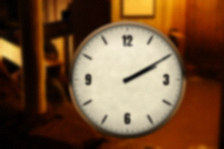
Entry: 2:10
